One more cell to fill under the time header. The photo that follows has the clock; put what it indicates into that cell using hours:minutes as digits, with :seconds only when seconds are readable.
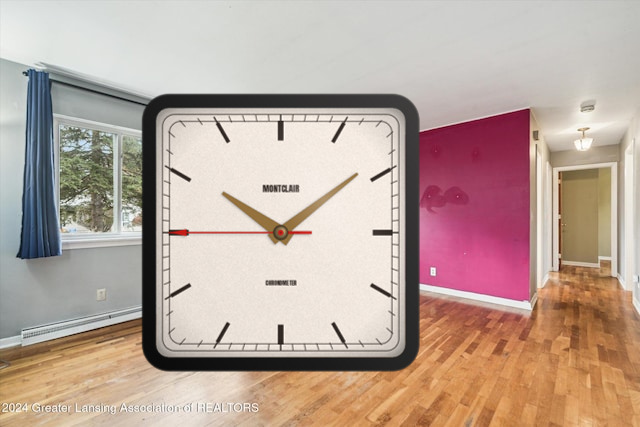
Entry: 10:08:45
